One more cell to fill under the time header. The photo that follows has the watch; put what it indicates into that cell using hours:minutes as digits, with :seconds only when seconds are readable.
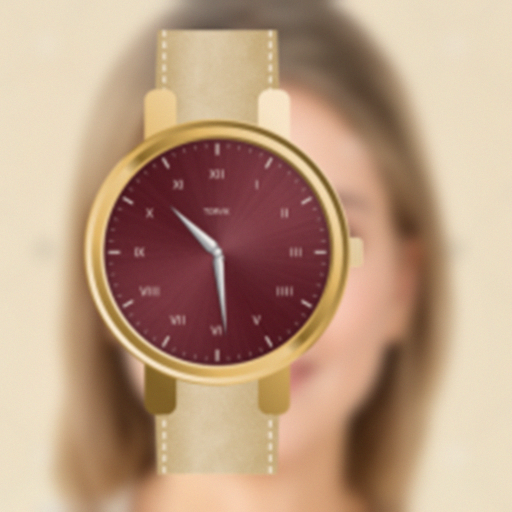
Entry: 10:29
